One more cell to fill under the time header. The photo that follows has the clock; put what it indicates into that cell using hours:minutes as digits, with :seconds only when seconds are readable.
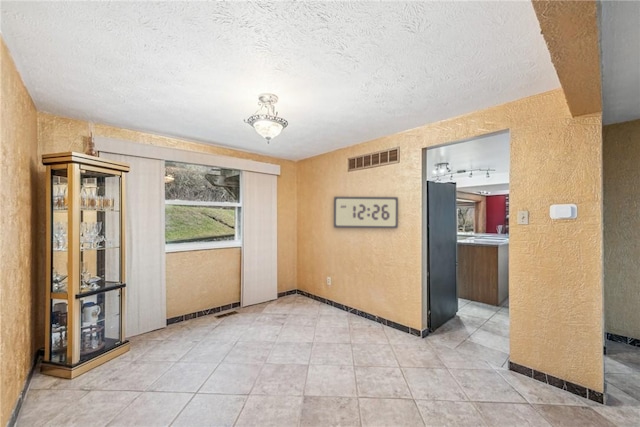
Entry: 12:26
